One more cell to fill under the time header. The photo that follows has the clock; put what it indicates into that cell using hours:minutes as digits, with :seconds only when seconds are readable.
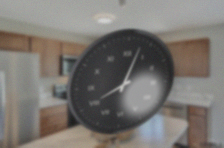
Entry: 8:03
